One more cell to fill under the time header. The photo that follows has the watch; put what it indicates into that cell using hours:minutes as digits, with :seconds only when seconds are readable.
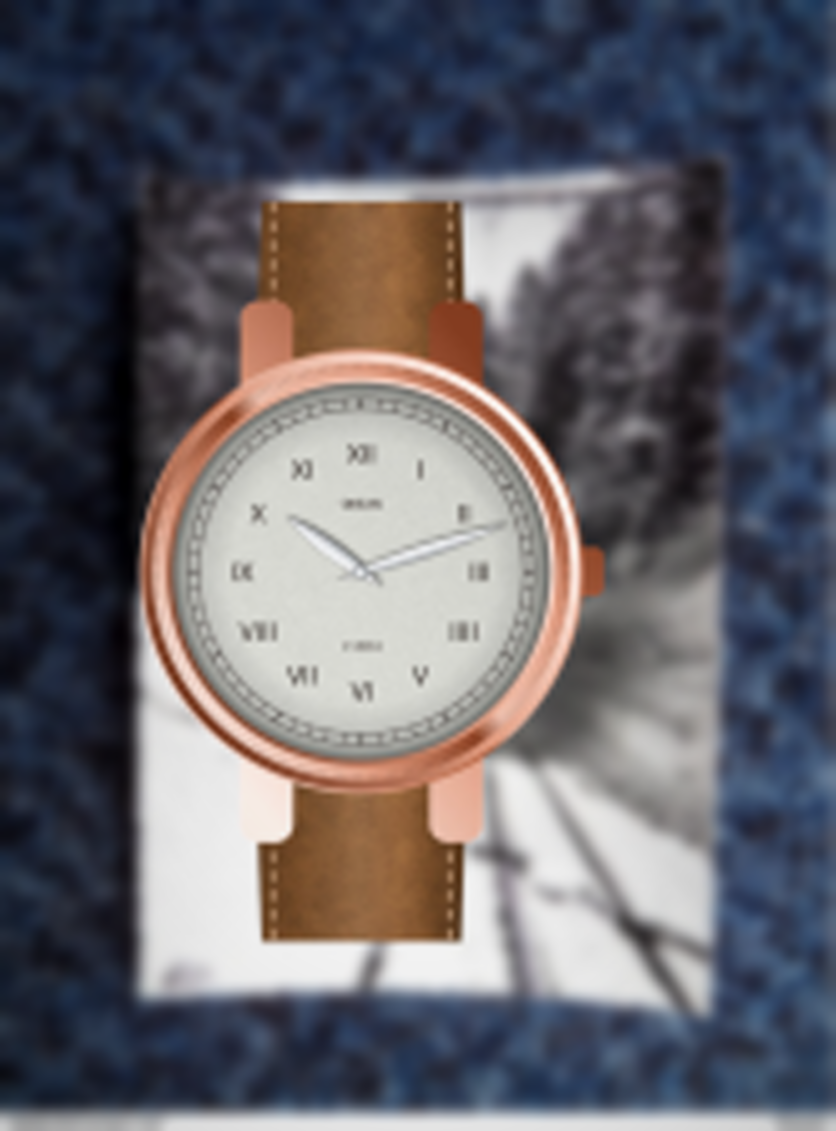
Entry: 10:12
